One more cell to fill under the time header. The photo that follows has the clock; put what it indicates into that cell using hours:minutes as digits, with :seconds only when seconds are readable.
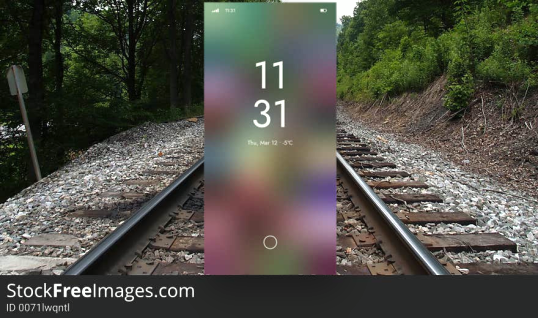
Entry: 11:31
